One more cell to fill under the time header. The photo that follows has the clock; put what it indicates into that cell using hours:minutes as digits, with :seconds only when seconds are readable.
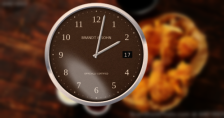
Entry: 2:02
